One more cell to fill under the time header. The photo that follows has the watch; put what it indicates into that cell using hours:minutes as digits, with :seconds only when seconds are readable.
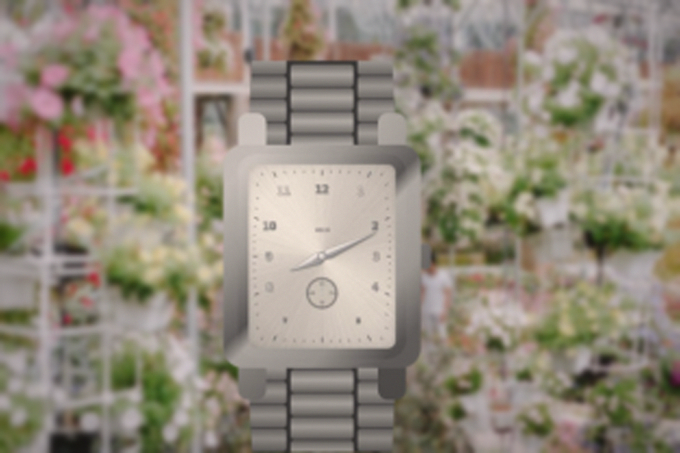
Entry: 8:11
